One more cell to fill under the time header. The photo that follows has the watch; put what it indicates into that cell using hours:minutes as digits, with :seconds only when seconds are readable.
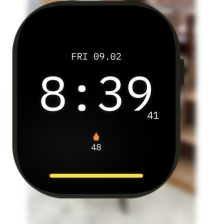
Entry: 8:39:41
